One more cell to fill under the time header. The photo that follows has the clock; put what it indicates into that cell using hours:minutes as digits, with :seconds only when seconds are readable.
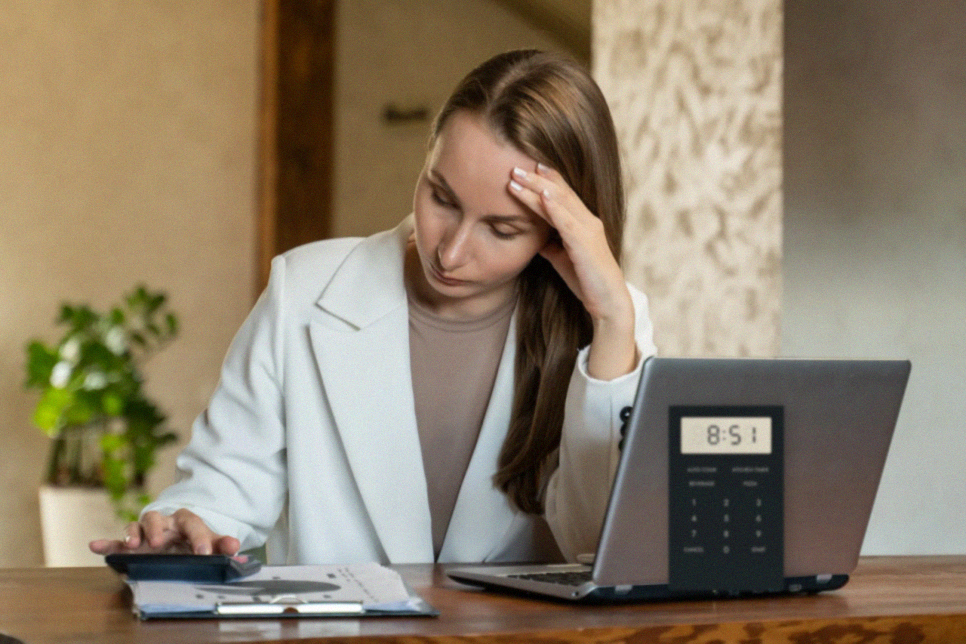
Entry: 8:51
